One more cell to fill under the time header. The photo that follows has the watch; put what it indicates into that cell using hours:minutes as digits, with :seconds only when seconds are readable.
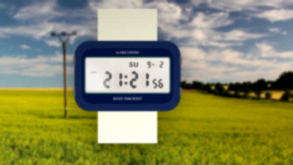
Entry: 21:21
